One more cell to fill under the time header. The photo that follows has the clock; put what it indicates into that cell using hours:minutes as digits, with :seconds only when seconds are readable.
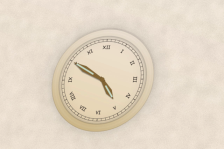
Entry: 4:50
